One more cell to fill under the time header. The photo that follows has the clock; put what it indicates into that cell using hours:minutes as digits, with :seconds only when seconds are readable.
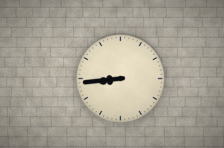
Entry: 8:44
